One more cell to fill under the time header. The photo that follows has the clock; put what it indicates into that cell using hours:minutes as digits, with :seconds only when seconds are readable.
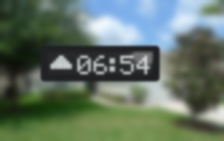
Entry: 6:54
